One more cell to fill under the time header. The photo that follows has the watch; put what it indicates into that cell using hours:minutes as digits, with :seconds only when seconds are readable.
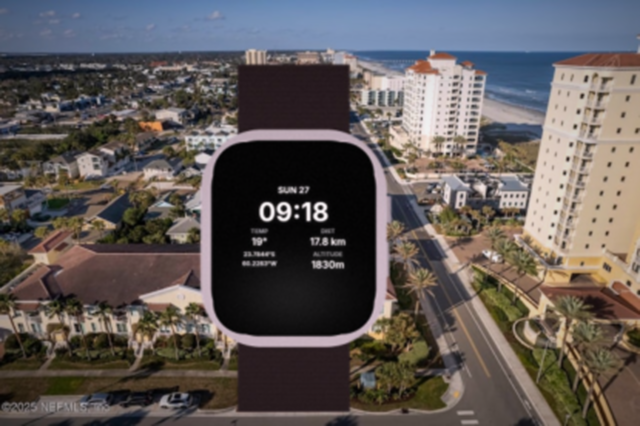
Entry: 9:18
